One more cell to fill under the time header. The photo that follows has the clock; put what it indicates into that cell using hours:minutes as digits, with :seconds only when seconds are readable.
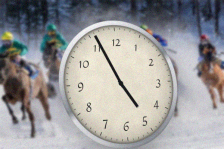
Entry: 4:56
